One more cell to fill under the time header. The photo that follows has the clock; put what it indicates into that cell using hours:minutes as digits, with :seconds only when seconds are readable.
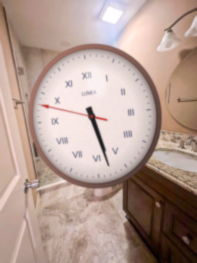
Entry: 5:27:48
